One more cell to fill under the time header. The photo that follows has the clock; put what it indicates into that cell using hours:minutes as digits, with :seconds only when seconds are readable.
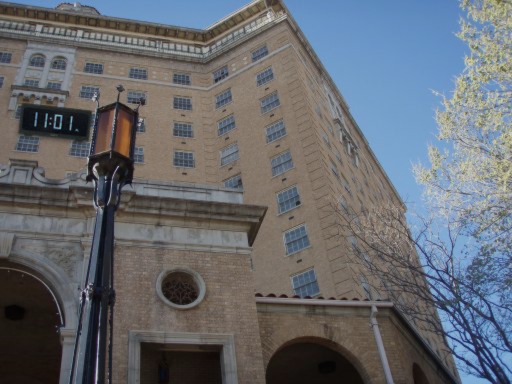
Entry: 11:01
